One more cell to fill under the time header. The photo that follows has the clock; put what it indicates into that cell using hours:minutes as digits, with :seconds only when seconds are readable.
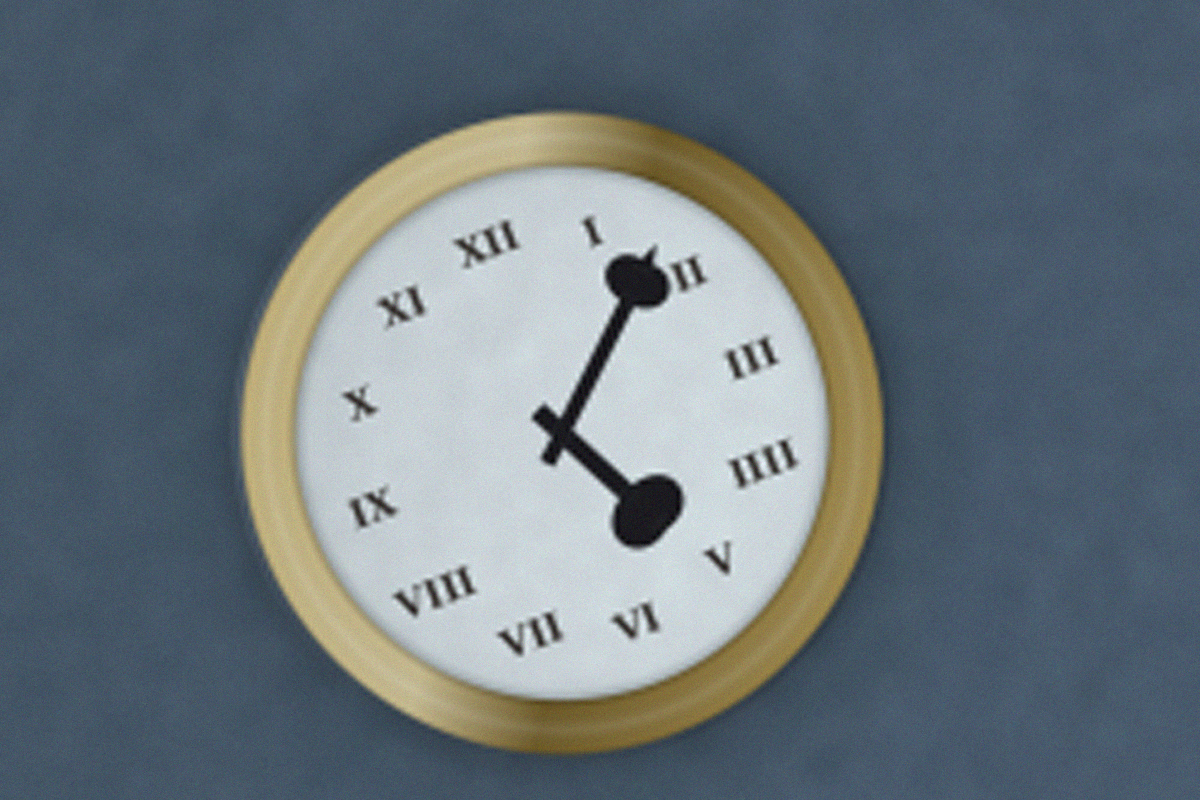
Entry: 5:08
